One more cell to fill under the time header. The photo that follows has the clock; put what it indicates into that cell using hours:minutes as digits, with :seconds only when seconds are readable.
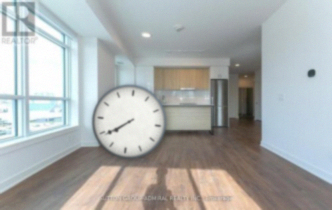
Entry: 7:39
